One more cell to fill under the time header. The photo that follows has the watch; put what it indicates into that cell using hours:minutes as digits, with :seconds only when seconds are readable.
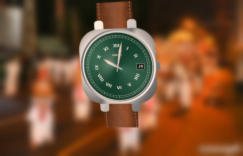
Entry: 10:02
